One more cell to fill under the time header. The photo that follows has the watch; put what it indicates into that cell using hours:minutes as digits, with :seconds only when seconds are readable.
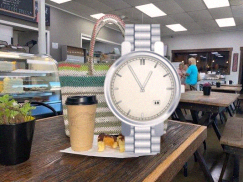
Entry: 12:55
